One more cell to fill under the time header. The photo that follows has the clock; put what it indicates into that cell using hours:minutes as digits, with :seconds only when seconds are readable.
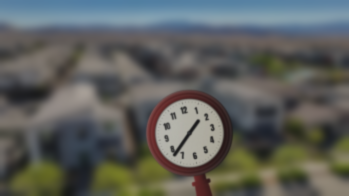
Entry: 1:38
